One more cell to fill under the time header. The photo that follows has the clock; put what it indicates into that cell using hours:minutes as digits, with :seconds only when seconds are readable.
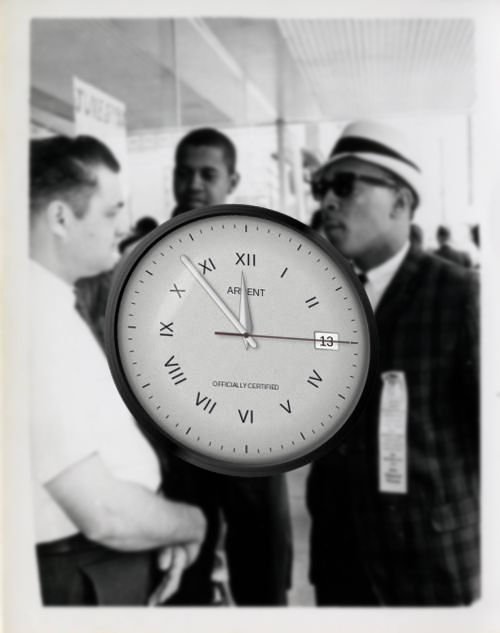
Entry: 11:53:15
